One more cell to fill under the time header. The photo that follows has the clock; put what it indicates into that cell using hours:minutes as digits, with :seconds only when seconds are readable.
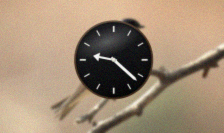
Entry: 9:22
